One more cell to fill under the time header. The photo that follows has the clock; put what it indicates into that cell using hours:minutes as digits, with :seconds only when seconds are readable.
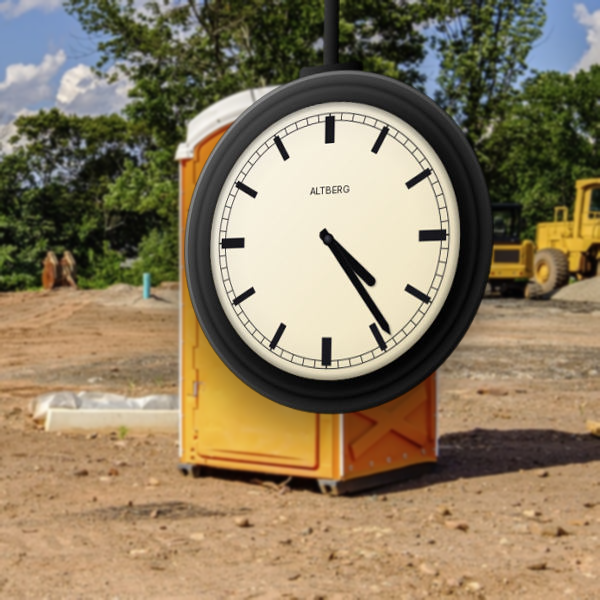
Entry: 4:24
